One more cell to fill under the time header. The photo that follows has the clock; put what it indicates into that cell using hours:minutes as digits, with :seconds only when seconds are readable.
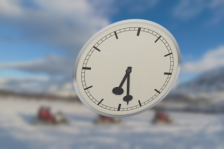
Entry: 6:28
